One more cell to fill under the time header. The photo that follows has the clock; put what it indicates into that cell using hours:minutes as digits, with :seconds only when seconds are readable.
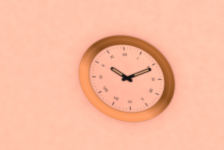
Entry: 10:11
